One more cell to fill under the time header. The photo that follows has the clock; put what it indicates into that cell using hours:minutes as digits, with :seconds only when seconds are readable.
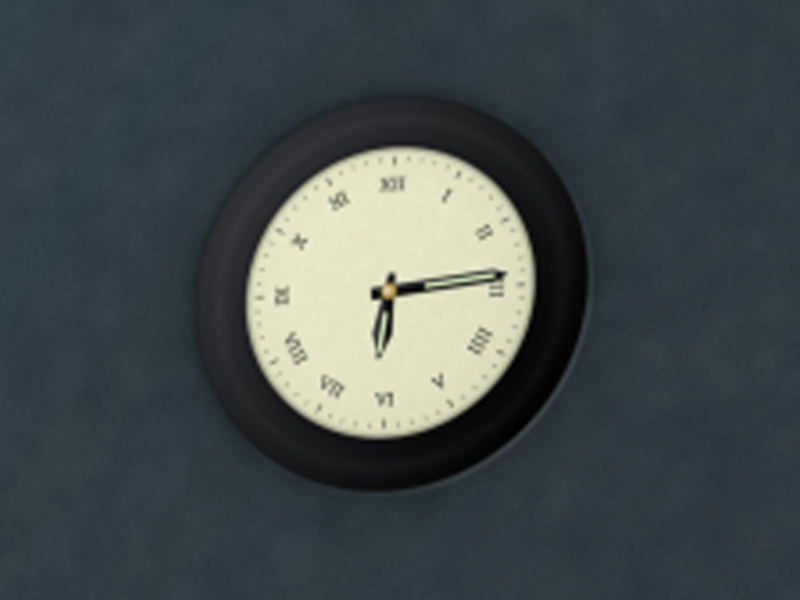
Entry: 6:14
